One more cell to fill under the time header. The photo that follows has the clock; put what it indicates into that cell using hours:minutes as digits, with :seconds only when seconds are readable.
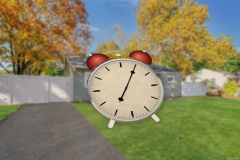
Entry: 7:05
